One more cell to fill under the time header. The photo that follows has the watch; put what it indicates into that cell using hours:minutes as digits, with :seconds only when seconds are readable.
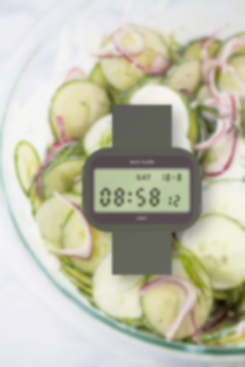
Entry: 8:58:12
